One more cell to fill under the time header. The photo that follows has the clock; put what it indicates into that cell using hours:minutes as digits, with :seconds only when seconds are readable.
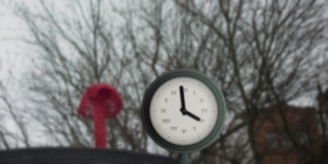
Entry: 3:59
